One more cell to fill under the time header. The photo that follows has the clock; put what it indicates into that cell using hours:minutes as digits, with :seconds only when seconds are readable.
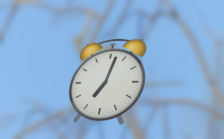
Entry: 7:02
